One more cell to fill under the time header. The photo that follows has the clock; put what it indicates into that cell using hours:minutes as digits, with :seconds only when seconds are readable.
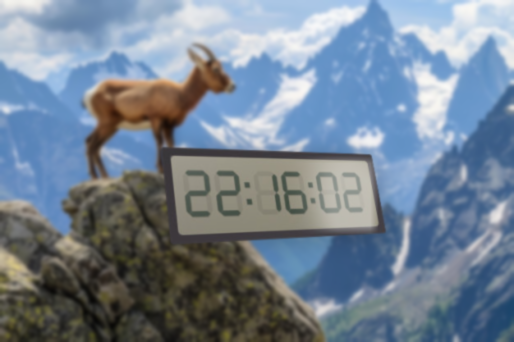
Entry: 22:16:02
